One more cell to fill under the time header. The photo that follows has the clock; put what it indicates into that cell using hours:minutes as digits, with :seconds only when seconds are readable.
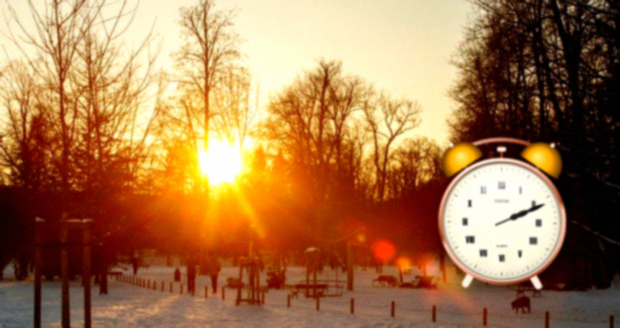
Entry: 2:11
